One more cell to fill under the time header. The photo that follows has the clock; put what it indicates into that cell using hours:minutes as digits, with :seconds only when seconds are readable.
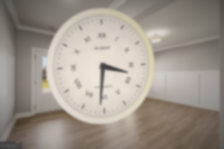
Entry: 3:31
